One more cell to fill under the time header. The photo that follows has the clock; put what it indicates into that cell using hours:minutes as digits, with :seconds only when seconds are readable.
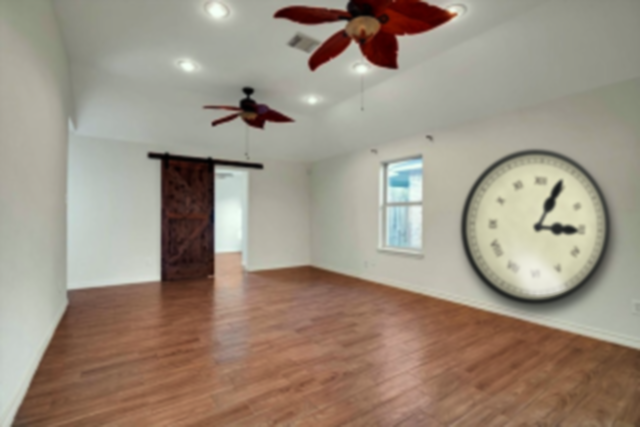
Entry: 3:04
